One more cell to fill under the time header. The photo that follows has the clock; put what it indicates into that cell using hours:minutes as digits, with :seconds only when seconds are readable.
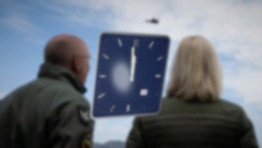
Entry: 11:59
